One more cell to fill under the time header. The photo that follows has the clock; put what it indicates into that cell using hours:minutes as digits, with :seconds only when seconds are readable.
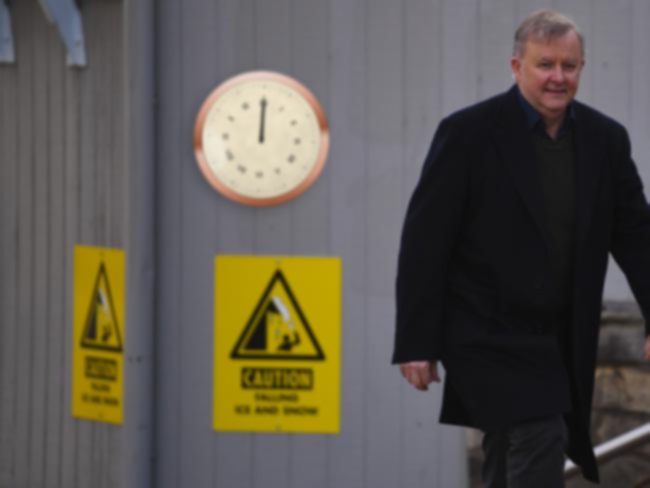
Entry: 12:00
